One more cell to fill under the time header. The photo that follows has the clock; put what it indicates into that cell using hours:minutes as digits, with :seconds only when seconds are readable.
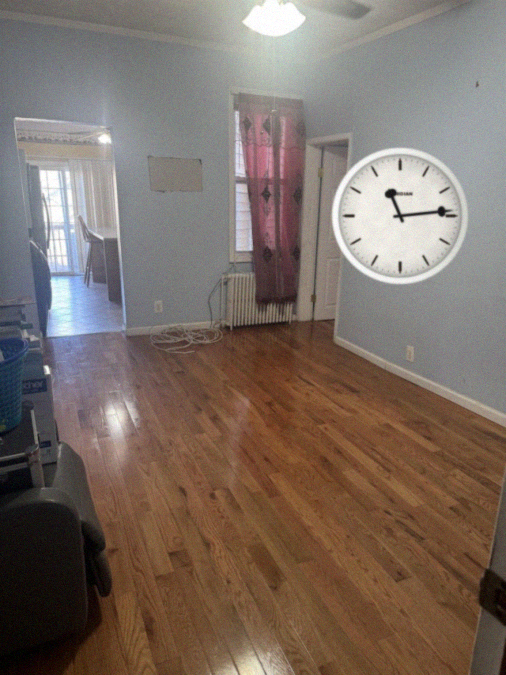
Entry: 11:14
